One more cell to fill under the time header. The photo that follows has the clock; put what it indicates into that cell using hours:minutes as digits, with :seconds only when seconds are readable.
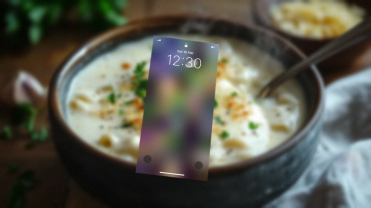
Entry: 12:30
